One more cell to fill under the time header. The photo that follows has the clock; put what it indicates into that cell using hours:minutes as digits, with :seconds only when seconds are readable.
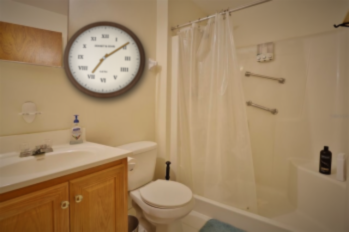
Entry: 7:09
